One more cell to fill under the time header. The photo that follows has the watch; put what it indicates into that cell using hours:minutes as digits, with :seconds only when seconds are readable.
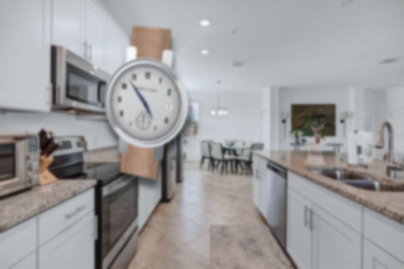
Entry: 4:53
